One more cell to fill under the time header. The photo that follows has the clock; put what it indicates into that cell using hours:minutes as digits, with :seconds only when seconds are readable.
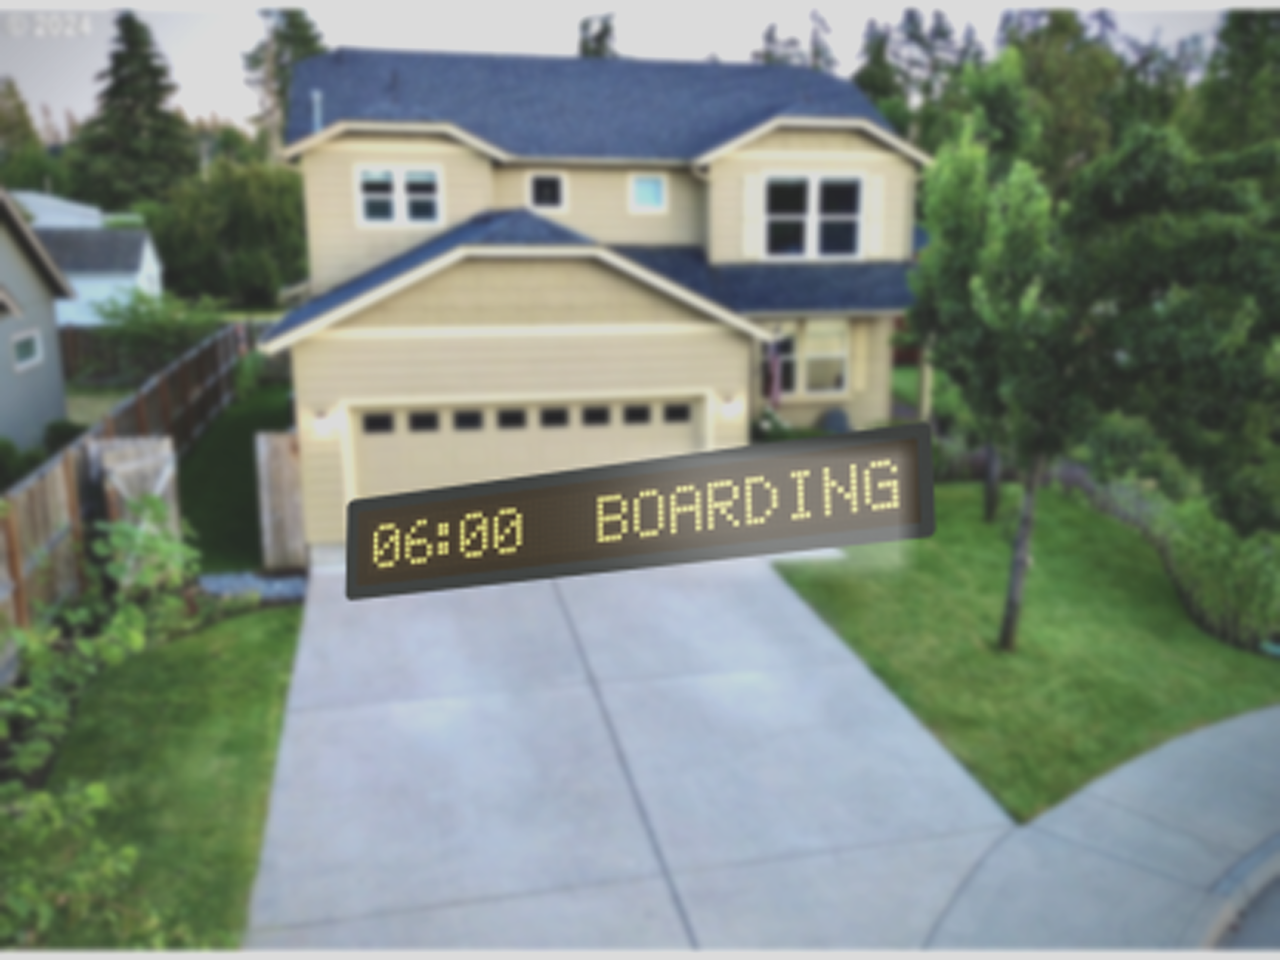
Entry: 6:00
